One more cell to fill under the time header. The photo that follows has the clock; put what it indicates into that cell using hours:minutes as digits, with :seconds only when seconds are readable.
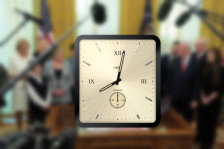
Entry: 8:02
